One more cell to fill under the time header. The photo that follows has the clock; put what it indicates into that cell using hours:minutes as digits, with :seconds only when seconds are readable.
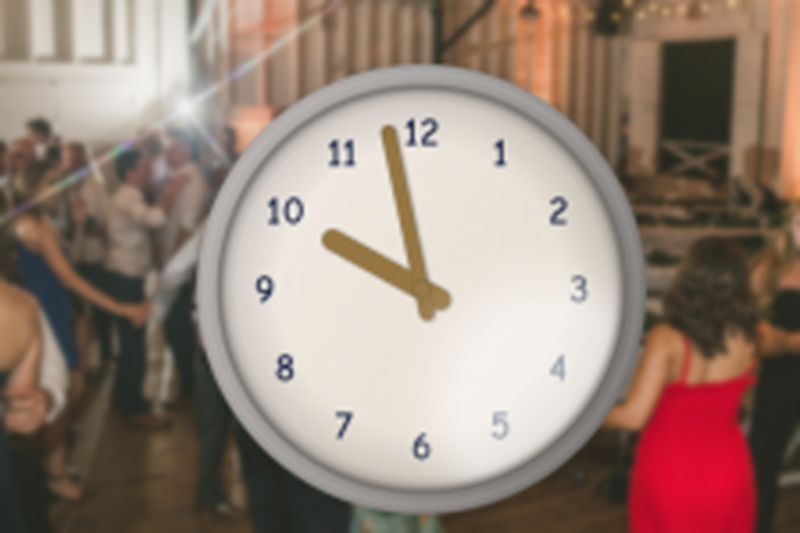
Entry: 9:58
